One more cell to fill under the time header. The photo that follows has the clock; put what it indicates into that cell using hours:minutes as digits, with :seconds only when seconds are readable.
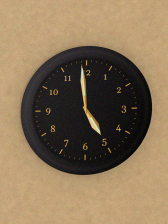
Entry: 4:59
